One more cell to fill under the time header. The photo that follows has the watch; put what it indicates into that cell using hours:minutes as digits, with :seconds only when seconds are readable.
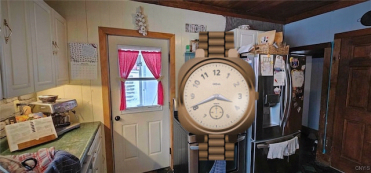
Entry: 3:41
